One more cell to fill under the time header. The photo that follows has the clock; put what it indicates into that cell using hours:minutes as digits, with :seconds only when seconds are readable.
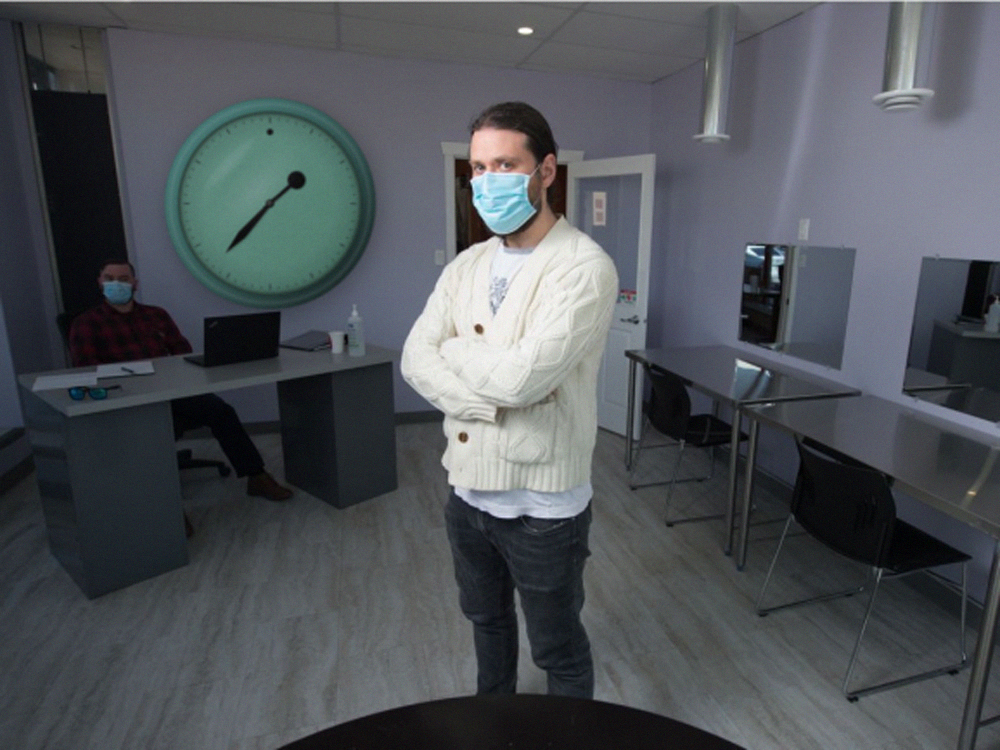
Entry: 1:37
